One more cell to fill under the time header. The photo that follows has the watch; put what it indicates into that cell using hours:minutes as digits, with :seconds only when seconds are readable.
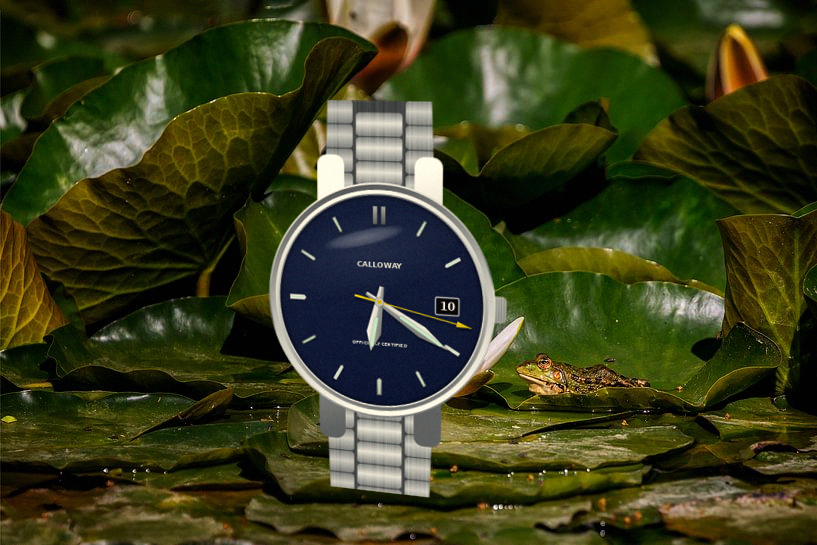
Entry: 6:20:17
